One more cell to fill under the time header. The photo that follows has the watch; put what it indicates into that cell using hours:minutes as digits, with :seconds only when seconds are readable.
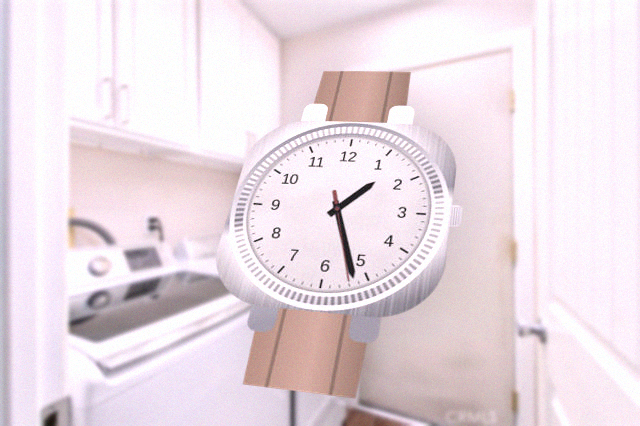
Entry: 1:26:27
